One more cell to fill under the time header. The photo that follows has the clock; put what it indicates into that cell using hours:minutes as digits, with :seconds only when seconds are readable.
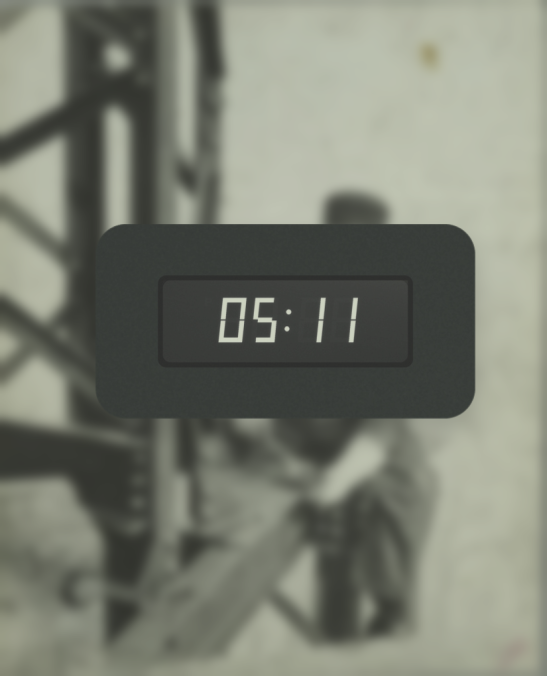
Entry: 5:11
